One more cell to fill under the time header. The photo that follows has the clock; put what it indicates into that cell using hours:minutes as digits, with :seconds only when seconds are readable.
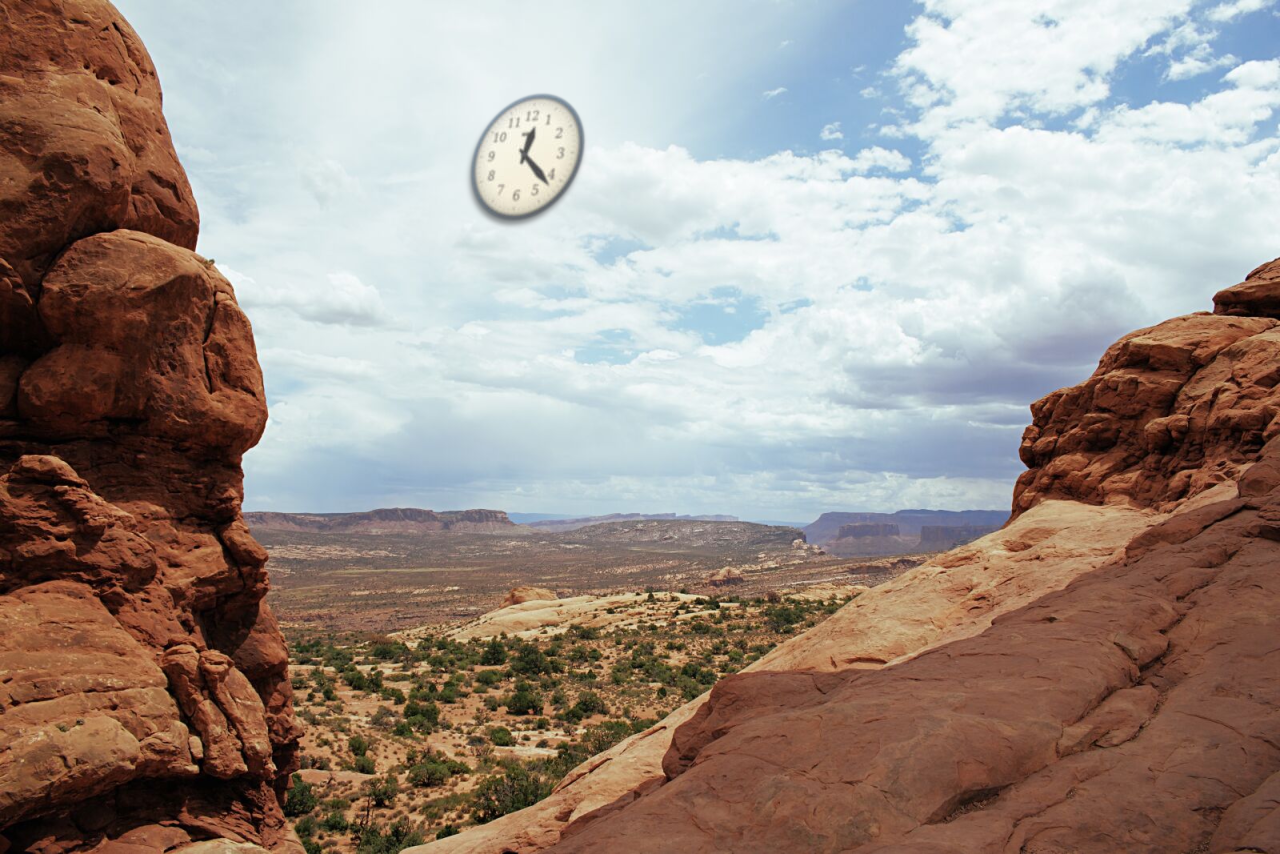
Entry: 12:22
